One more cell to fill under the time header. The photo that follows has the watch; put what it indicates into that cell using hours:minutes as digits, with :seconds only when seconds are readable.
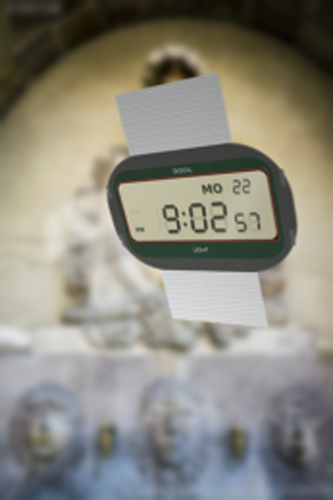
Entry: 9:02:57
